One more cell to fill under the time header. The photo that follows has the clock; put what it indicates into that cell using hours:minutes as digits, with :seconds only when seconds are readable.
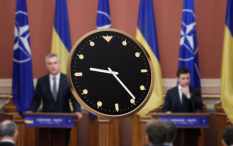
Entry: 9:24
